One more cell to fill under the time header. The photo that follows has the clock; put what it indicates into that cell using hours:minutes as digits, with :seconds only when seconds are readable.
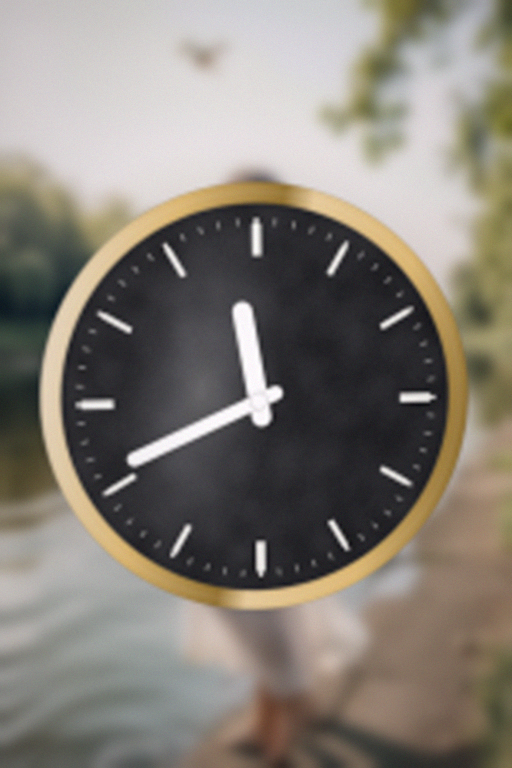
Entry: 11:41
